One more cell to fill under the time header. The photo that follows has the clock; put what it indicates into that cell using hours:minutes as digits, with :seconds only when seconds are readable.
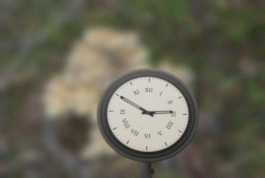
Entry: 2:50
